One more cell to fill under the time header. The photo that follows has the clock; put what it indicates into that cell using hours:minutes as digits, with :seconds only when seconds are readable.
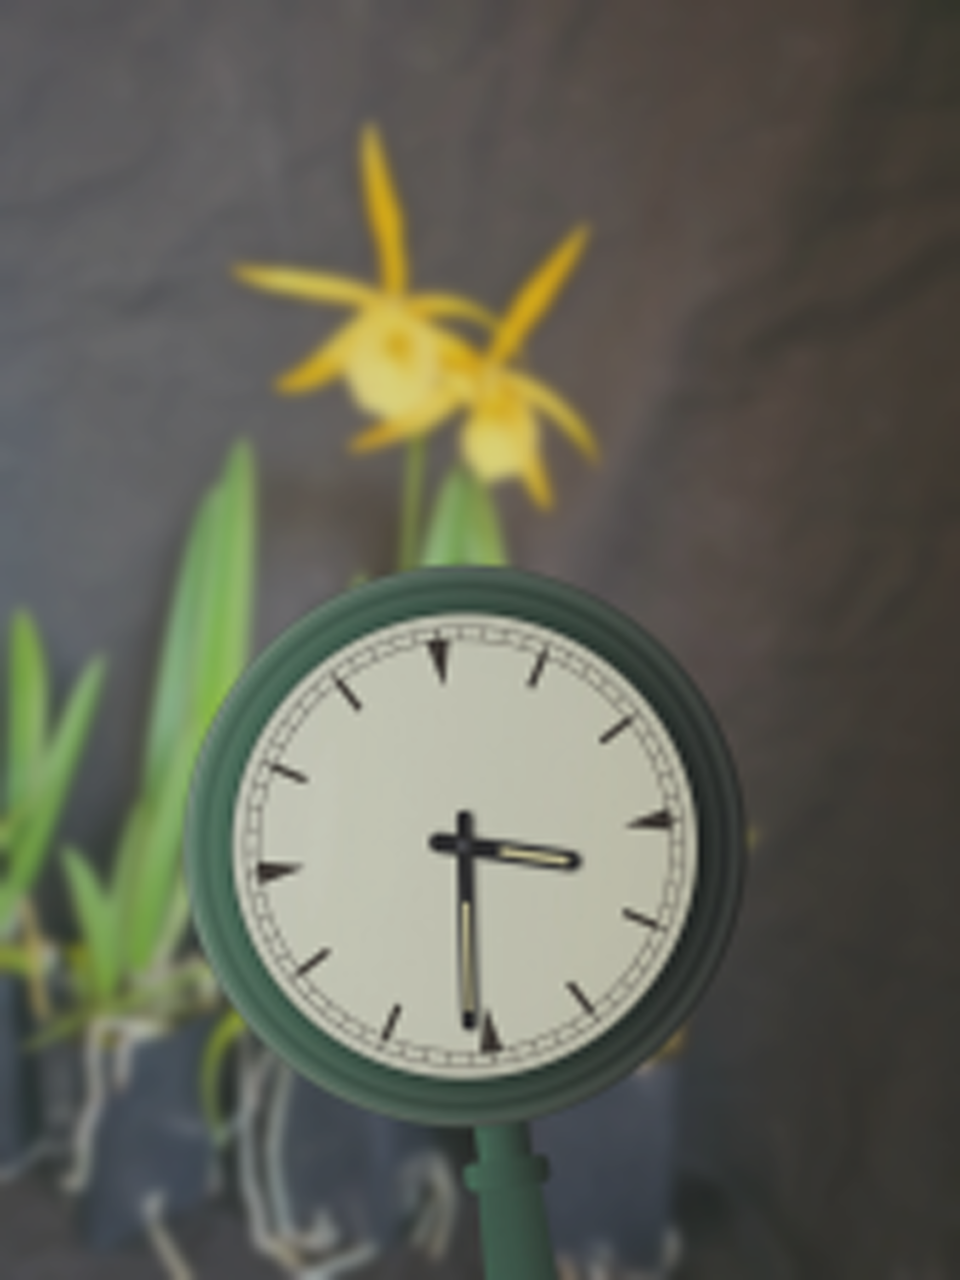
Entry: 3:31
